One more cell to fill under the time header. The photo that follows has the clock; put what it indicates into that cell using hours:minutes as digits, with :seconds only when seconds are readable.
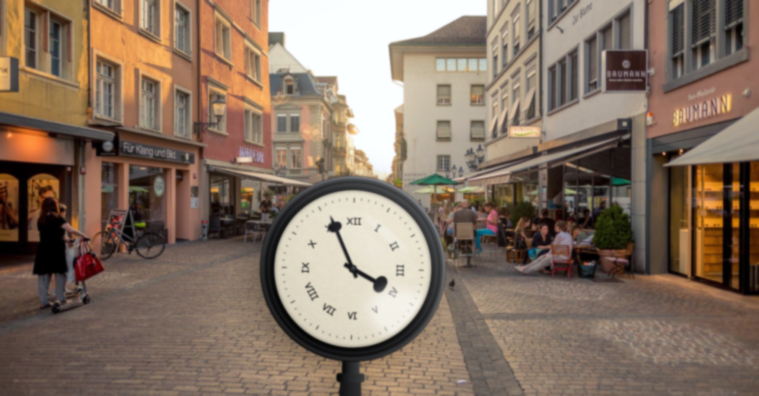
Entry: 3:56
